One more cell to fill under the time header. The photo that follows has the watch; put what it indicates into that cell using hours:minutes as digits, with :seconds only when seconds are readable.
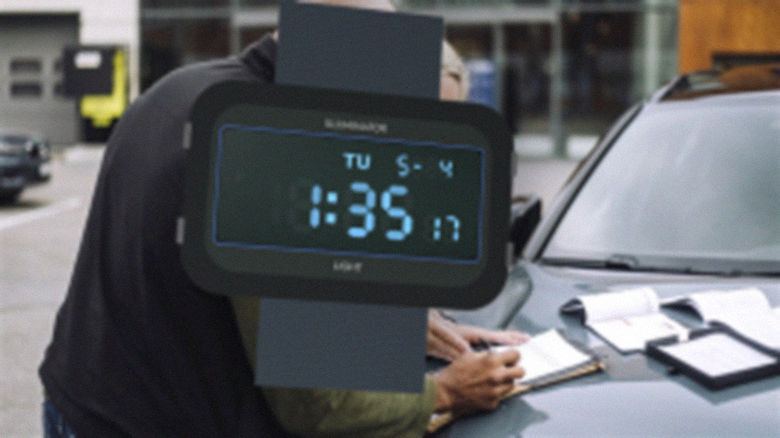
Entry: 1:35:17
